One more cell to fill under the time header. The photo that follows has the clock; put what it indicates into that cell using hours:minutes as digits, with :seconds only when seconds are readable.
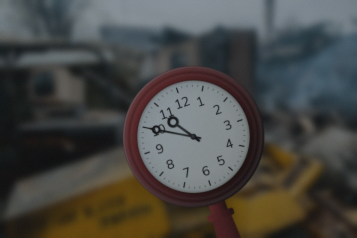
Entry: 10:50
